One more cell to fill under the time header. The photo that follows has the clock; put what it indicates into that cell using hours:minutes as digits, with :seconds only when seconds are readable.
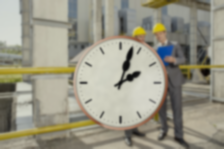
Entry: 2:03
